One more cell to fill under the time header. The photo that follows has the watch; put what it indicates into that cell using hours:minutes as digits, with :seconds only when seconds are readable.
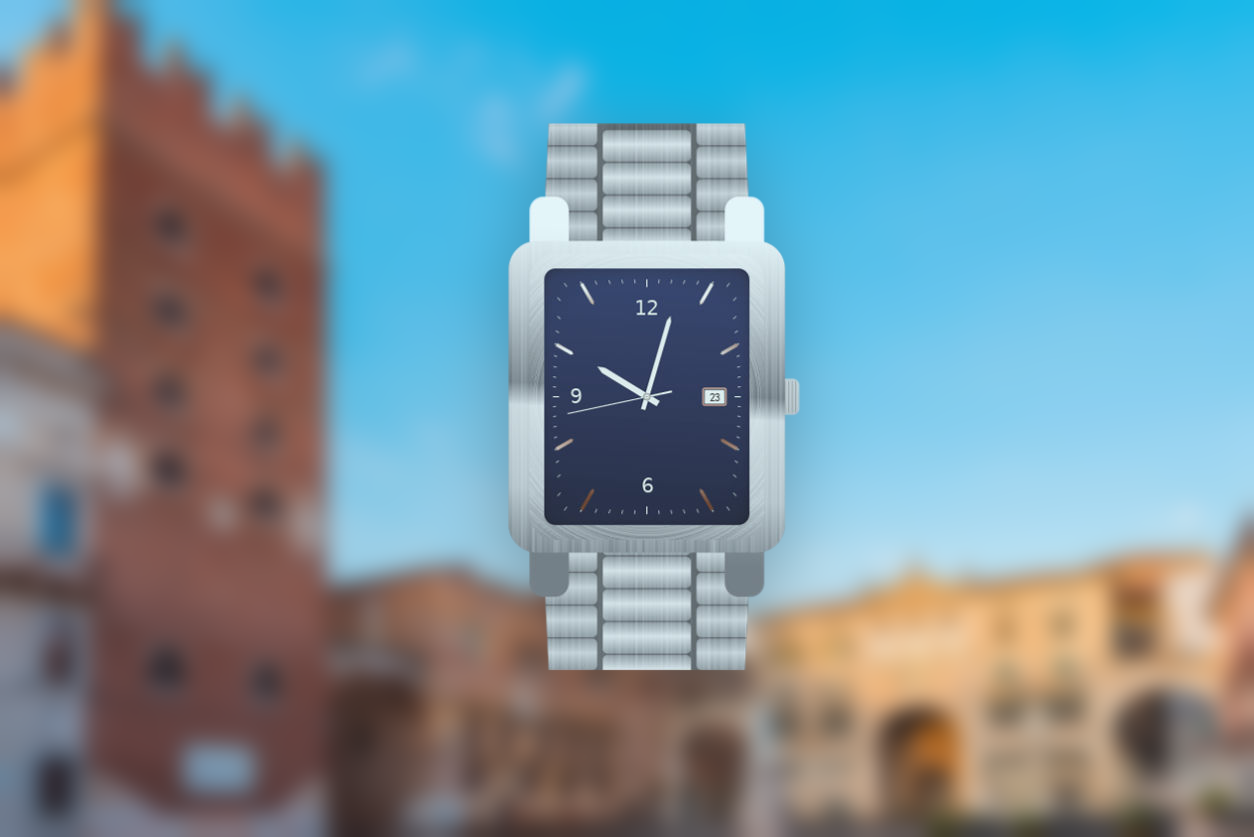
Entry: 10:02:43
